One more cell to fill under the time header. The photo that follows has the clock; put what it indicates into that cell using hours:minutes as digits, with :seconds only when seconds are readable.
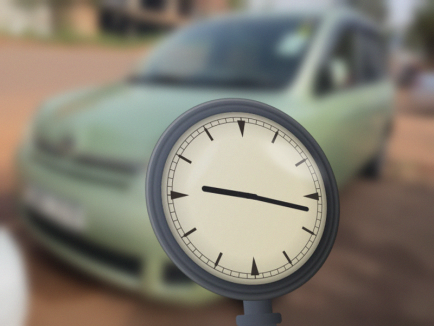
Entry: 9:17
